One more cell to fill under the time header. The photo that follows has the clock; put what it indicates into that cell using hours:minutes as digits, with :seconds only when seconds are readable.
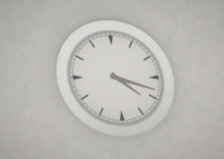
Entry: 4:18
